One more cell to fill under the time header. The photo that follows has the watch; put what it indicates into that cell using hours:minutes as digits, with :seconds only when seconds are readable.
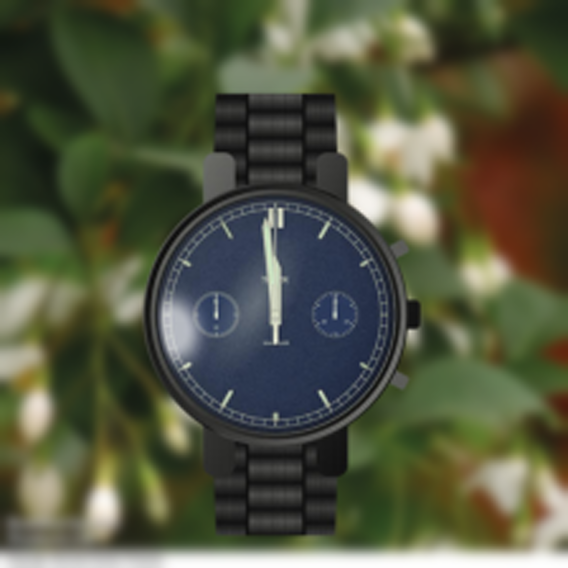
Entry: 11:59
